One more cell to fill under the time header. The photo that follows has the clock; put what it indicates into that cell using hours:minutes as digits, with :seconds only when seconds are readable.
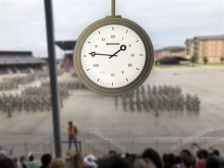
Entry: 1:46
